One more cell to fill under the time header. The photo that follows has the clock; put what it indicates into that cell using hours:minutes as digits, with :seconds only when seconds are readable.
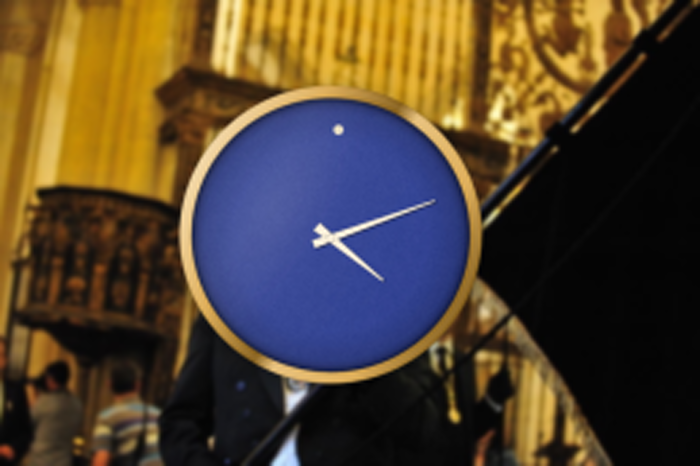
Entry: 4:11
